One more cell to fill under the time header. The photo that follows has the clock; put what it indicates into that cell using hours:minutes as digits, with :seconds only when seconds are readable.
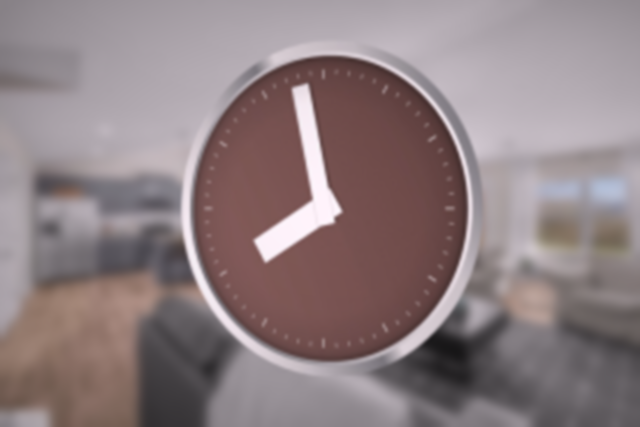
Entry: 7:58
